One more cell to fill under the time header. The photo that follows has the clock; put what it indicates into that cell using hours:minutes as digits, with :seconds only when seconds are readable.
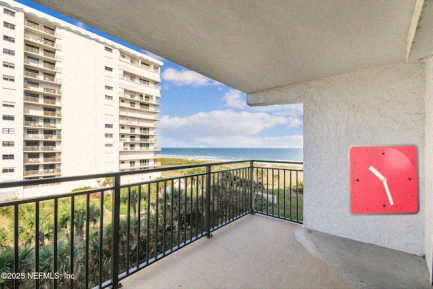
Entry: 10:27
